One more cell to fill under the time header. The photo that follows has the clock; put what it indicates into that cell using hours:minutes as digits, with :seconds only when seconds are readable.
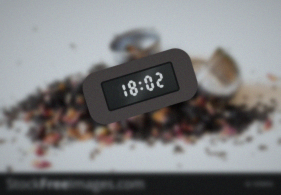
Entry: 18:02
